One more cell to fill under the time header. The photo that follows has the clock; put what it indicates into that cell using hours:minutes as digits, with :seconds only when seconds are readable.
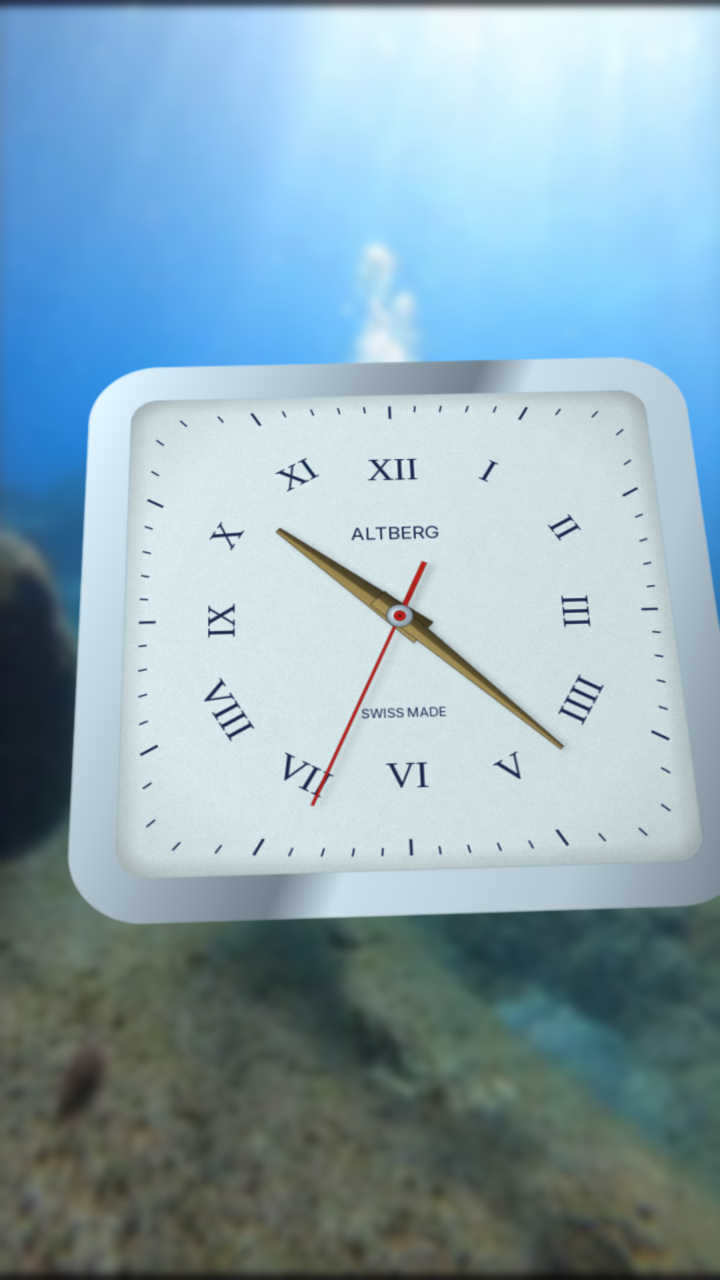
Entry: 10:22:34
